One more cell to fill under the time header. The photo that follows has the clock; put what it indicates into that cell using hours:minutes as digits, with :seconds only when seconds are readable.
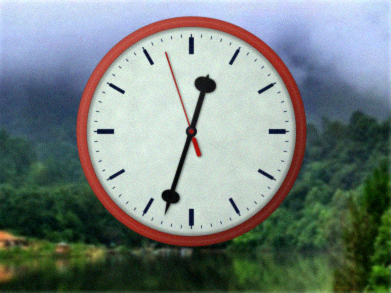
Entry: 12:32:57
